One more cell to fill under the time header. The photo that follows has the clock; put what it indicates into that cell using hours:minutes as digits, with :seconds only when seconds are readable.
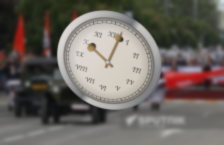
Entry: 10:02
